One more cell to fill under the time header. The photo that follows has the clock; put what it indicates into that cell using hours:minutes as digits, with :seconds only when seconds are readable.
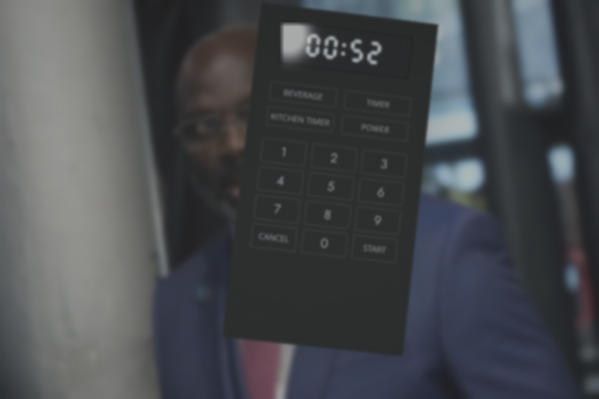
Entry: 0:52
